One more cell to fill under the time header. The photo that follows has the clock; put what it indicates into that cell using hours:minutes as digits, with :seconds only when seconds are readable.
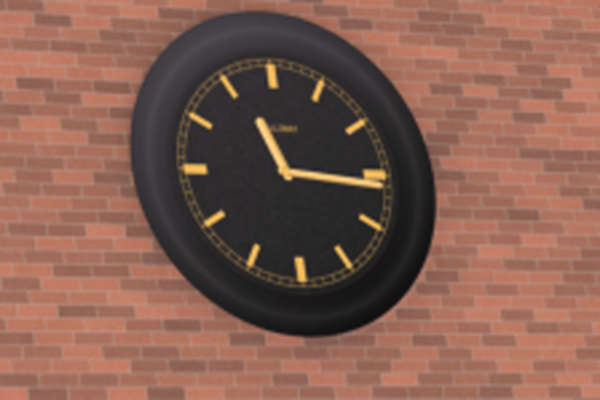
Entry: 11:16
